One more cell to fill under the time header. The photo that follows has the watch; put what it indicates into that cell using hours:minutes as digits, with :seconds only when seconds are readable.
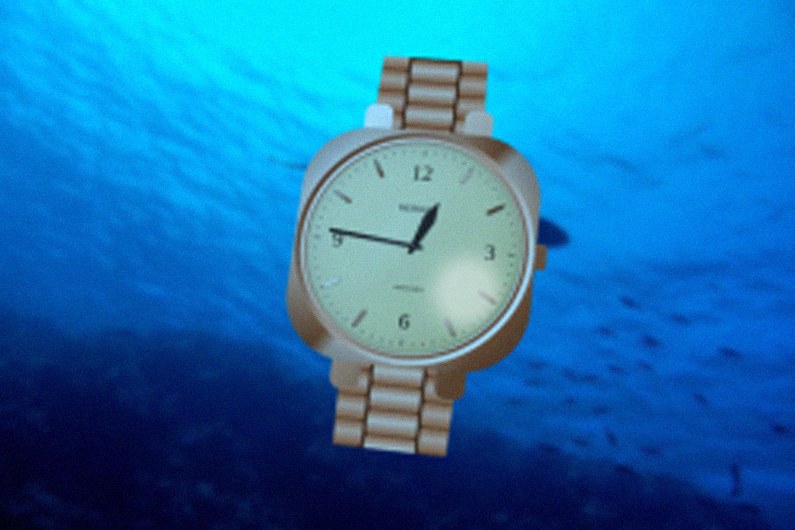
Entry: 12:46
